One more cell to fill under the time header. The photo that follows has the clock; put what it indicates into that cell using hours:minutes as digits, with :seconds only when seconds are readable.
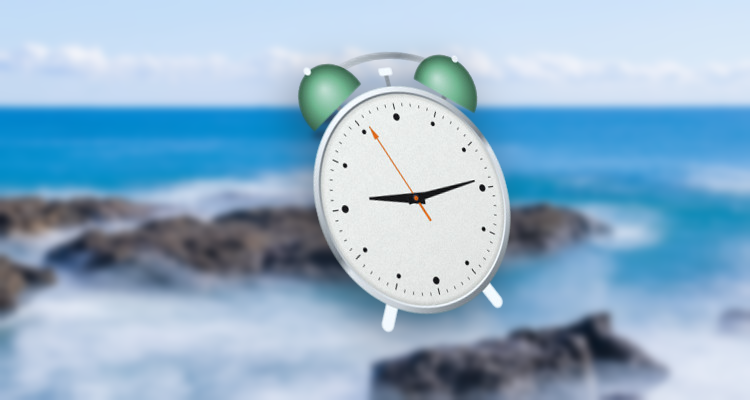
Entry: 9:13:56
